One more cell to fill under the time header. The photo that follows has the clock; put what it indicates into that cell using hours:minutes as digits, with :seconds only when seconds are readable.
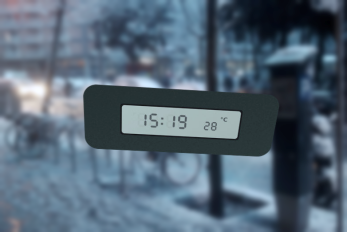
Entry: 15:19
